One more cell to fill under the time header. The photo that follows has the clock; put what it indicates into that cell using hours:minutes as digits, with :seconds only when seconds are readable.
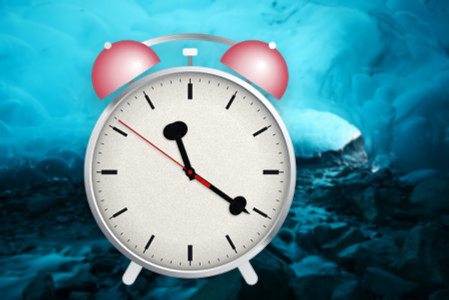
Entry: 11:20:51
